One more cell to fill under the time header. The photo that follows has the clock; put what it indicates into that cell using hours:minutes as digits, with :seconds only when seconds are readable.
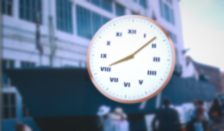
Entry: 8:08
